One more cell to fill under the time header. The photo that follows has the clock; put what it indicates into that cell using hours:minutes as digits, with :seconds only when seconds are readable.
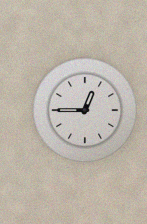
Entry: 12:45
